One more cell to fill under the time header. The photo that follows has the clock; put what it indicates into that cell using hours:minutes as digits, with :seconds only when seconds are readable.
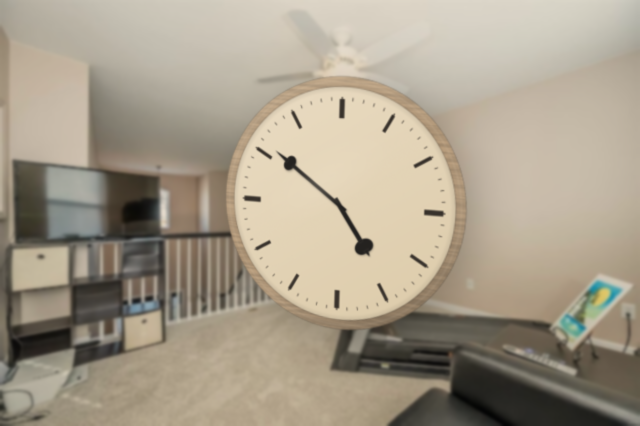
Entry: 4:51
